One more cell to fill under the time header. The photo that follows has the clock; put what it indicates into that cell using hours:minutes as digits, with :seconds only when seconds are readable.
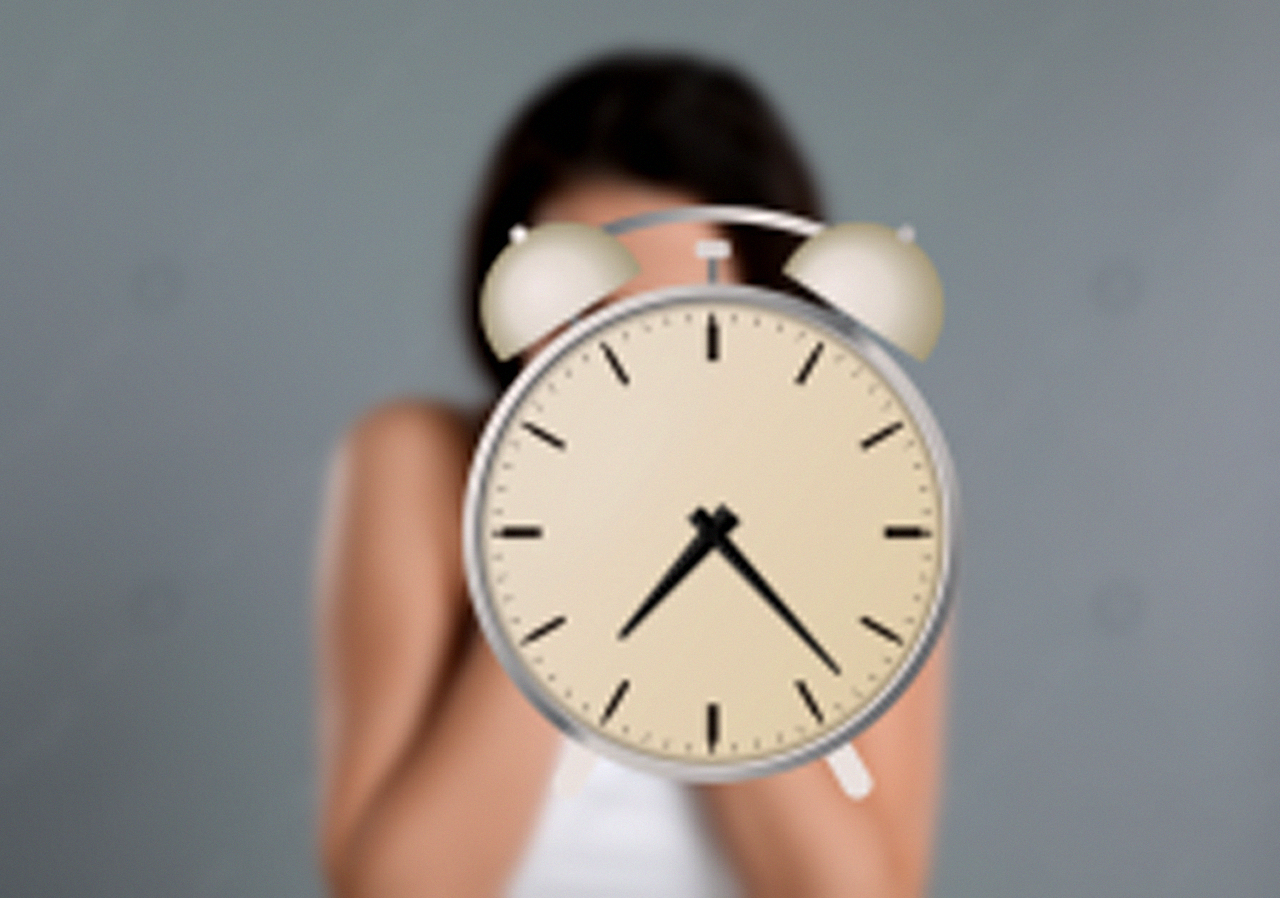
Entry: 7:23
